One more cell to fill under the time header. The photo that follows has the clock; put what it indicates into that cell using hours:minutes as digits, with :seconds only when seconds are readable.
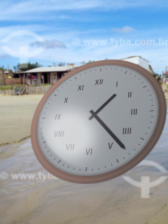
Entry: 1:23
